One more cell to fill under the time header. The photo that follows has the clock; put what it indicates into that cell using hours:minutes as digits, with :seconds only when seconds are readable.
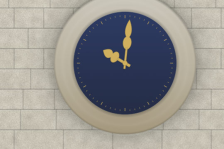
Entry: 10:01
